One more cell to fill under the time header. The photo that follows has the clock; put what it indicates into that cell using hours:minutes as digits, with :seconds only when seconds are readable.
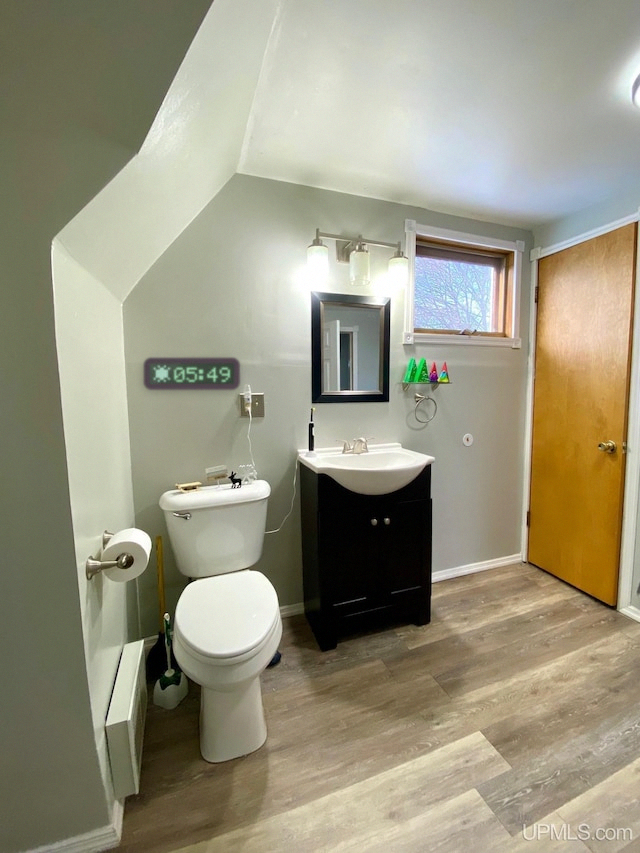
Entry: 5:49
